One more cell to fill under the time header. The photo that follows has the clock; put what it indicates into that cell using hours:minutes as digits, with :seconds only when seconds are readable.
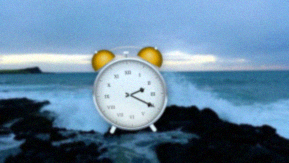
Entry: 2:20
